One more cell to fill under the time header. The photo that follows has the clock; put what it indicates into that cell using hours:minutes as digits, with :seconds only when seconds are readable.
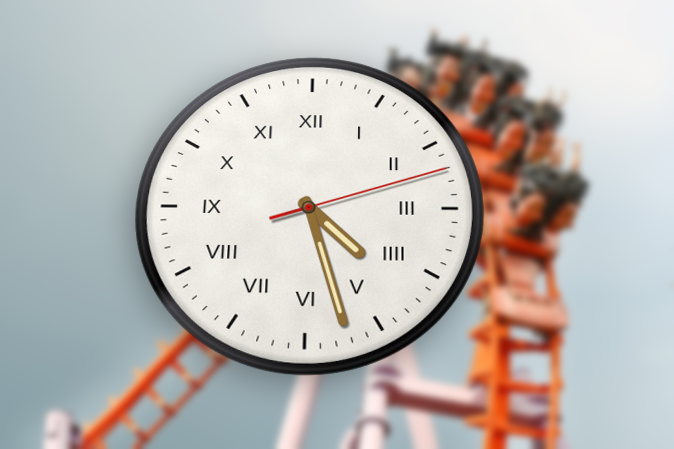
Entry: 4:27:12
